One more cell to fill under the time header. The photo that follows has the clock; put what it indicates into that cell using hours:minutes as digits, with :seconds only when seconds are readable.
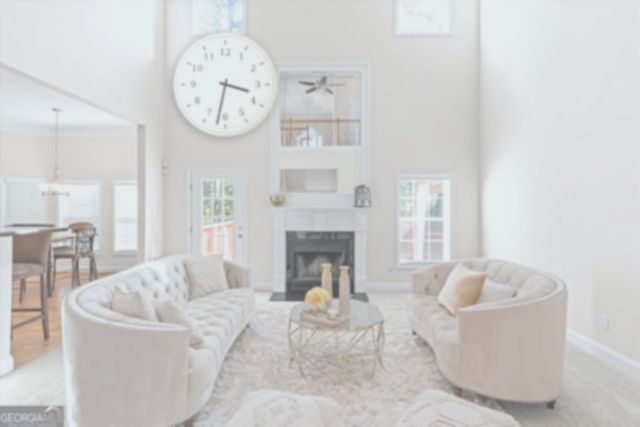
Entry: 3:32
